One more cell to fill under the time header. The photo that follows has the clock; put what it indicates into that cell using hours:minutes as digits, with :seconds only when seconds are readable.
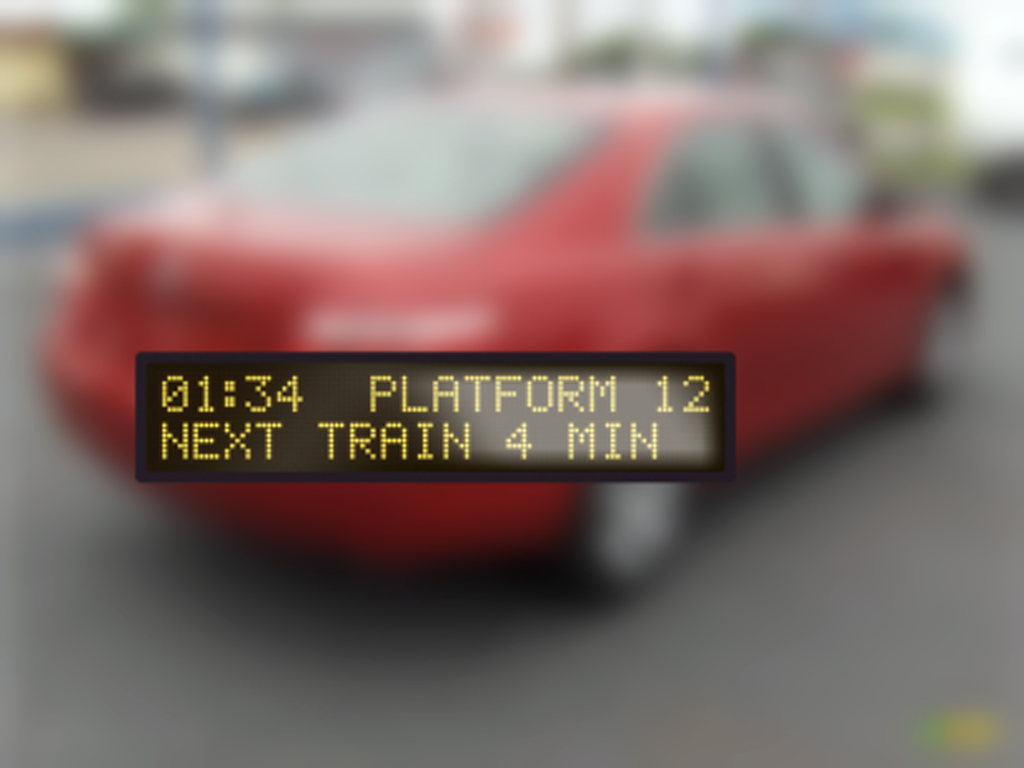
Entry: 1:34
